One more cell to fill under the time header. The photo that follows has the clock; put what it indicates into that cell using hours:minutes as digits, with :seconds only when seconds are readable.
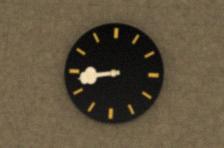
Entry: 8:43
